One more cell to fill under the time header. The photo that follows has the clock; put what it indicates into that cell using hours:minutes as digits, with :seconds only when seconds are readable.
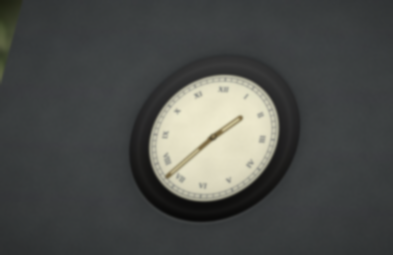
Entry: 1:37
